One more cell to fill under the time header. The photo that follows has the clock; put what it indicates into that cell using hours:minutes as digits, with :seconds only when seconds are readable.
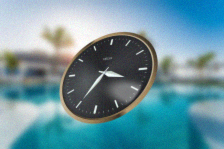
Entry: 3:35
